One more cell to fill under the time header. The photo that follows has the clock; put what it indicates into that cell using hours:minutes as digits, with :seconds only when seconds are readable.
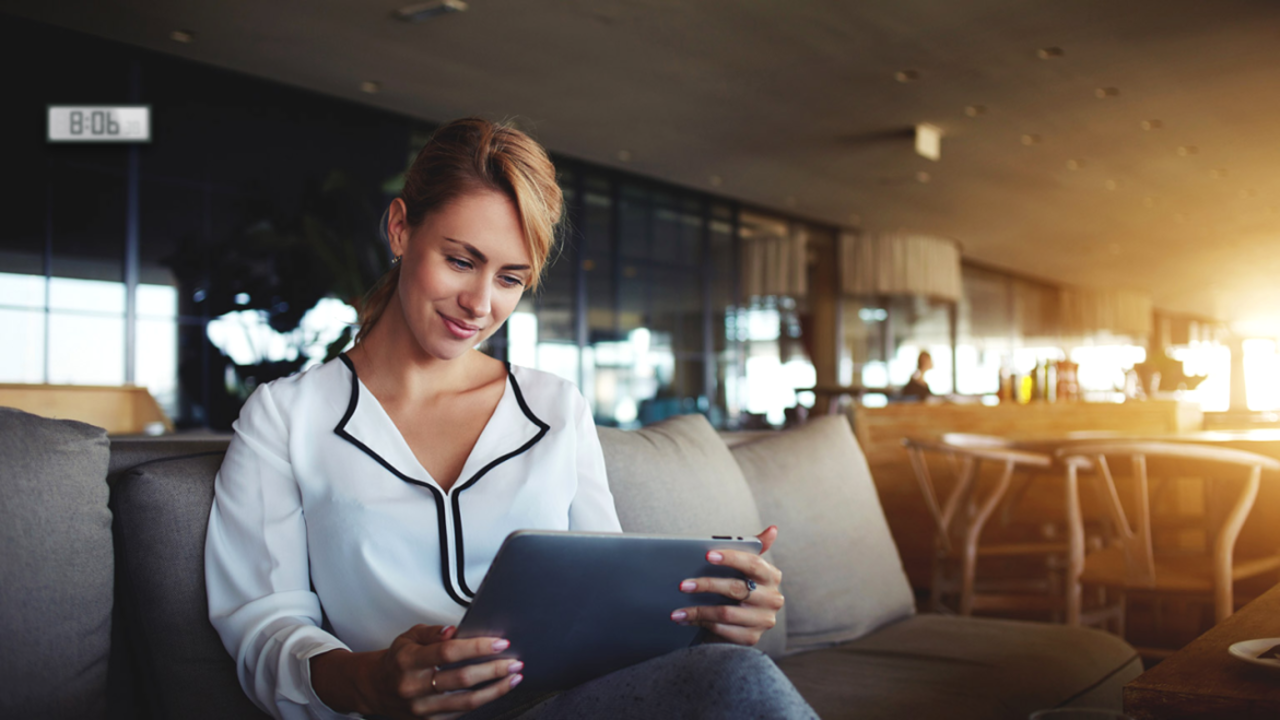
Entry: 8:06
